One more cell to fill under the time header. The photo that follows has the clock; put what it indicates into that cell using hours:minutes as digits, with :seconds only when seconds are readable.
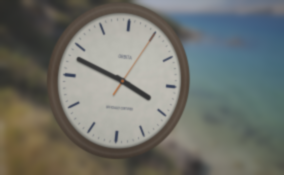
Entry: 3:48:05
